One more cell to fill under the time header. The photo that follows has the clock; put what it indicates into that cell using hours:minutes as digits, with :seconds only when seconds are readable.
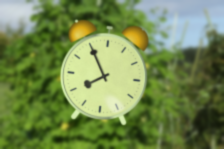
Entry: 7:55
